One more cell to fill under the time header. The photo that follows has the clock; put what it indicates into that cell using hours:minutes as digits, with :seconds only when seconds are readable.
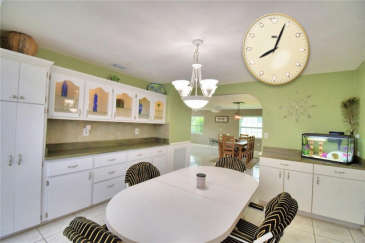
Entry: 8:04
